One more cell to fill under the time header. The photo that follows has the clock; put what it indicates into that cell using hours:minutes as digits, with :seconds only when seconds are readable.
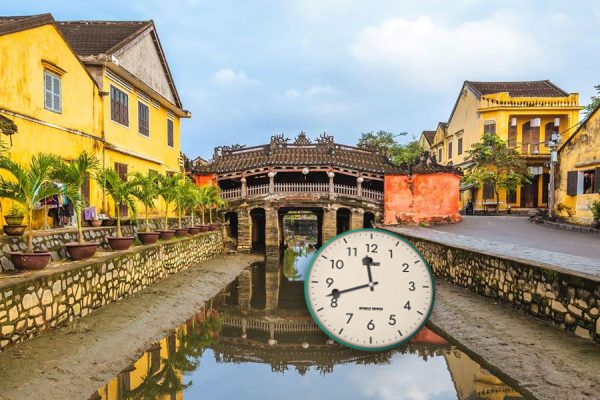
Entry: 11:42
